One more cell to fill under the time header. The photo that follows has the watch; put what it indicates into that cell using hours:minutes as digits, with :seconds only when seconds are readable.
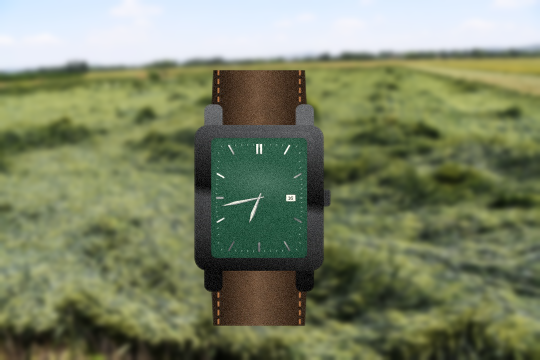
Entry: 6:43
